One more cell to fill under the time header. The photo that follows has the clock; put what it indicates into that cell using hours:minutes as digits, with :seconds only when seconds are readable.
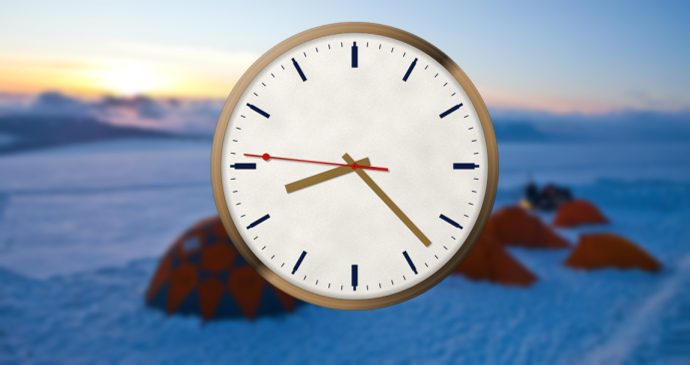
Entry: 8:22:46
